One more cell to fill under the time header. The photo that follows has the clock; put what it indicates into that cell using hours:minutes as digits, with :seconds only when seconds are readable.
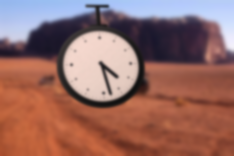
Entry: 4:28
